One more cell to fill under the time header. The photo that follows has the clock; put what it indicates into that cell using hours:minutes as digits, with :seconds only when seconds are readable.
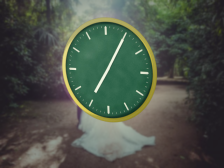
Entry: 7:05
